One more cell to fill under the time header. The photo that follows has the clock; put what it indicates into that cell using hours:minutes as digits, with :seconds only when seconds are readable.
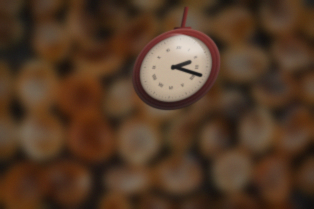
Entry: 2:18
